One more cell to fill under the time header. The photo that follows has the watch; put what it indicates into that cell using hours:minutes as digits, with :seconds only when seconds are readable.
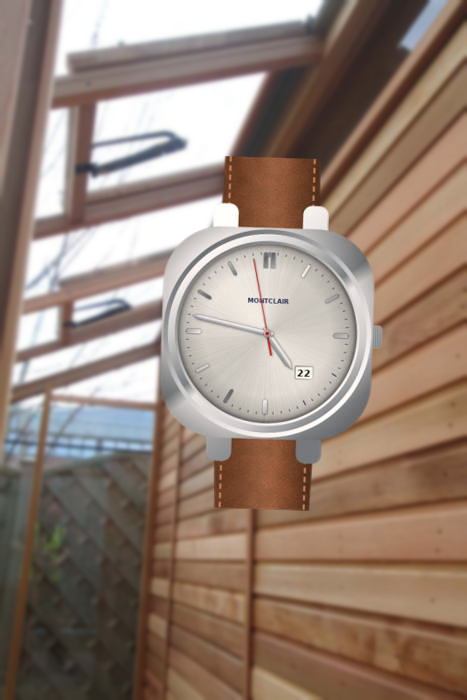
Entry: 4:46:58
